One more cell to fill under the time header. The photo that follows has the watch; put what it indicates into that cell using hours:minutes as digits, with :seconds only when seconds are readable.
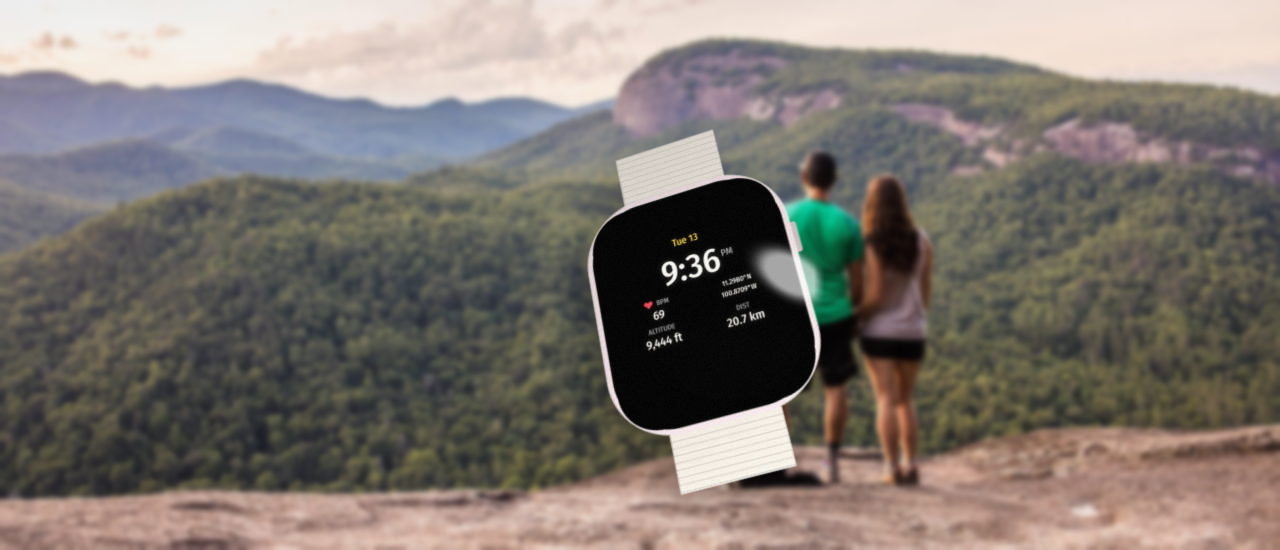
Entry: 9:36
